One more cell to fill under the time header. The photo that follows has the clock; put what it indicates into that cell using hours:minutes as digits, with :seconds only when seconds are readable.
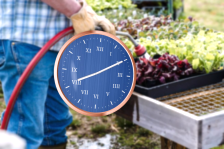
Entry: 8:10
